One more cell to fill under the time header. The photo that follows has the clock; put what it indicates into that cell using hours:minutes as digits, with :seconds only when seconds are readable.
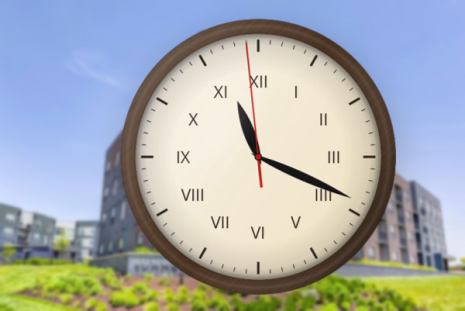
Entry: 11:18:59
